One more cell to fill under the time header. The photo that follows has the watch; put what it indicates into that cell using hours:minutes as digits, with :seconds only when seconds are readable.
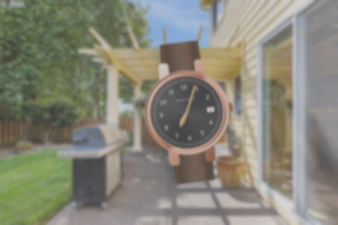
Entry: 7:04
